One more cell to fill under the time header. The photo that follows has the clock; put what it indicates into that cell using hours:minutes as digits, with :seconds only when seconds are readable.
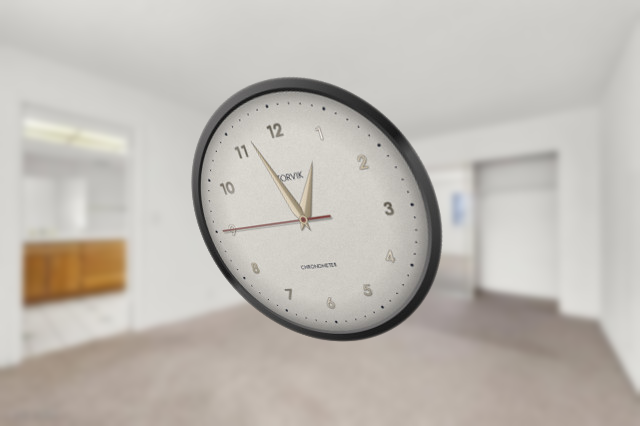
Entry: 12:56:45
